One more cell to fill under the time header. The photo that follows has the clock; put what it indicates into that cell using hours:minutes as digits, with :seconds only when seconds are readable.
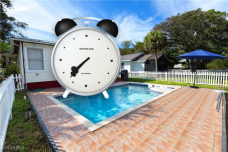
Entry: 7:37
